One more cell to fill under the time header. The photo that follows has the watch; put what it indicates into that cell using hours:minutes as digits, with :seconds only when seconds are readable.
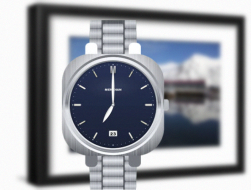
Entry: 7:00
